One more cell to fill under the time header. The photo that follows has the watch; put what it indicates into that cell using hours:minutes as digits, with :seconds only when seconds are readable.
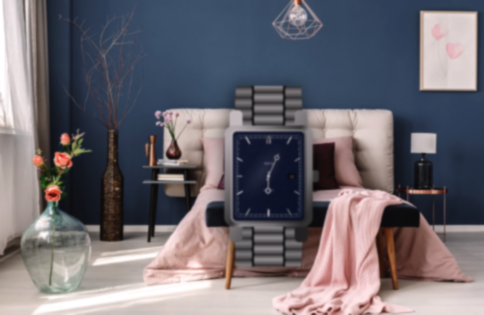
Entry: 6:04
